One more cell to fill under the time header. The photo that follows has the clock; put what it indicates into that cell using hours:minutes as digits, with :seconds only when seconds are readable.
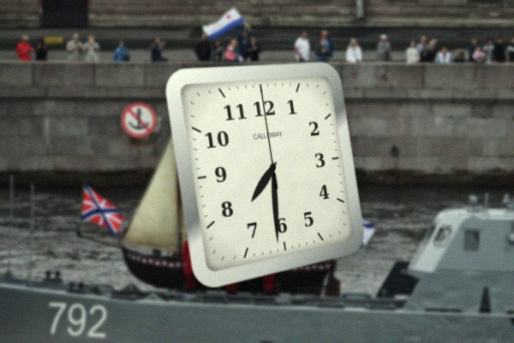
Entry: 7:31:00
